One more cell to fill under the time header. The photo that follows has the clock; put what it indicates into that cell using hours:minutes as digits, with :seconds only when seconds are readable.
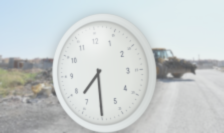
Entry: 7:30
